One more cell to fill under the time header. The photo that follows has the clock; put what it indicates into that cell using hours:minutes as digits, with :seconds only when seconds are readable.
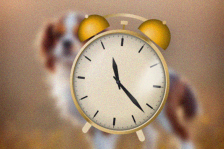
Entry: 11:22
